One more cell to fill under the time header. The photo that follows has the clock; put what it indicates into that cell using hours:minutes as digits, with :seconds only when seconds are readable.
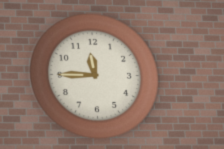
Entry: 11:45
